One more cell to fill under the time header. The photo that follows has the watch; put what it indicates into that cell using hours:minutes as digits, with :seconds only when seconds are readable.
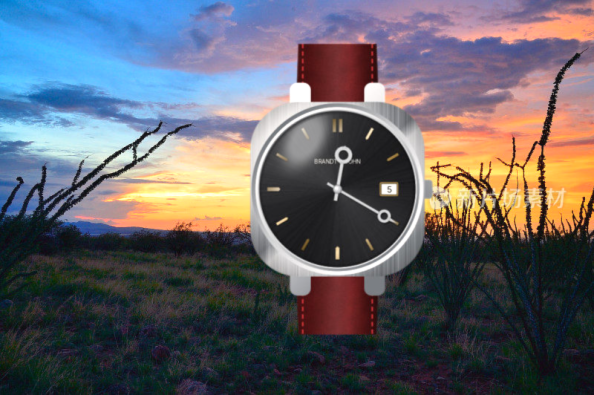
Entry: 12:20
